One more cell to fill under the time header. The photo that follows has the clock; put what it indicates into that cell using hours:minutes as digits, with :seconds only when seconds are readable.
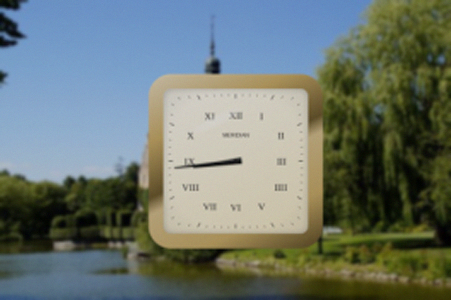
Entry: 8:44
